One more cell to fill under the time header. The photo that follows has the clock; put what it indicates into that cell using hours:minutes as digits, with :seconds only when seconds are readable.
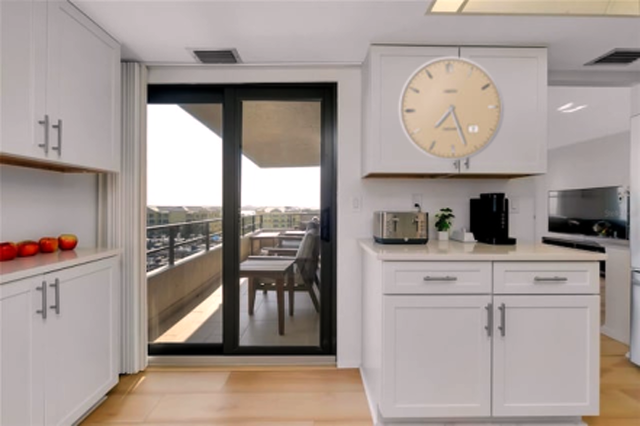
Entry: 7:27
